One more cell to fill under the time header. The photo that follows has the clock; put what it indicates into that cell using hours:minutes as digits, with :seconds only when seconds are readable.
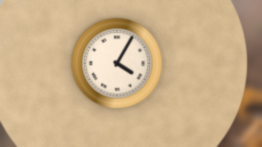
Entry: 4:05
